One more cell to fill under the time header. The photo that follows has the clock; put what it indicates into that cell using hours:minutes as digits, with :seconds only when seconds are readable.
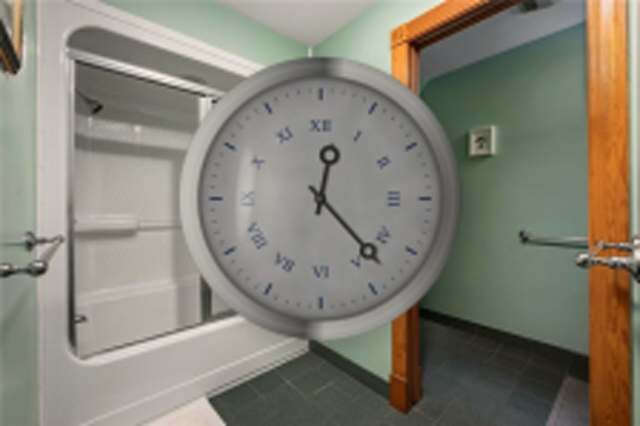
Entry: 12:23
